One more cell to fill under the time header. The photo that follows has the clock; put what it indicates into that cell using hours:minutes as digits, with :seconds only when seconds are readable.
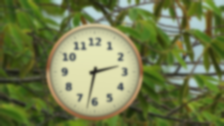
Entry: 2:32
